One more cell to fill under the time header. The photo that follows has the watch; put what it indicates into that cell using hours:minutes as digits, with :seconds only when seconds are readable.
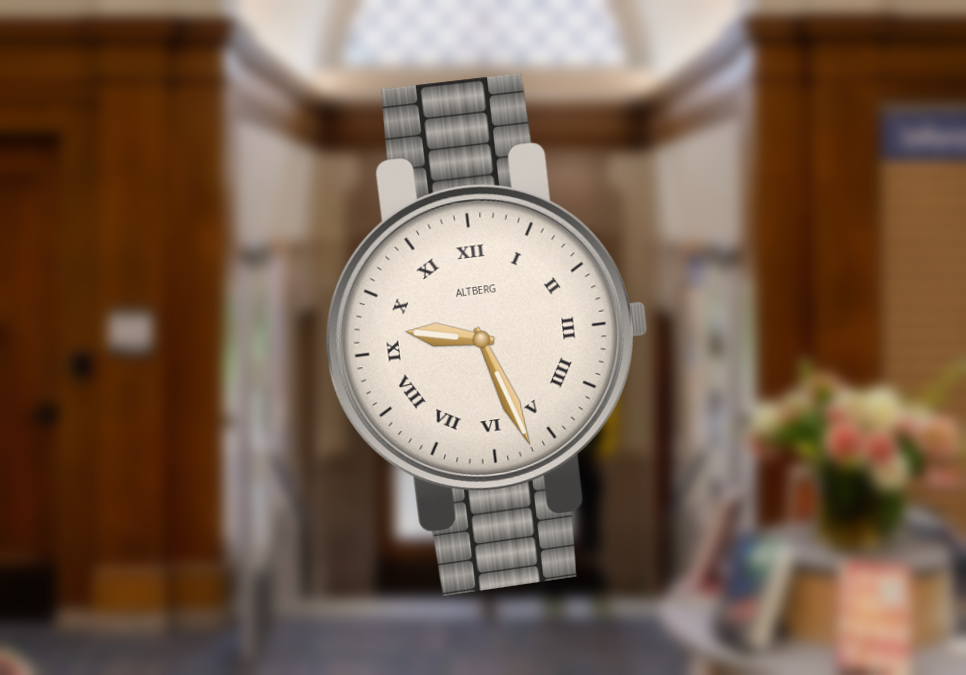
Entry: 9:27
